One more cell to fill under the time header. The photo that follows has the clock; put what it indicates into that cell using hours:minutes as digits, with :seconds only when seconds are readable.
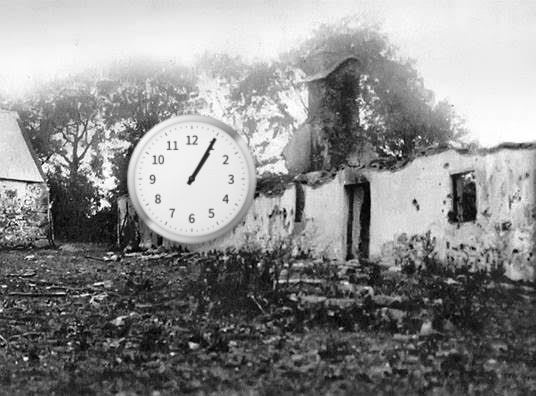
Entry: 1:05
